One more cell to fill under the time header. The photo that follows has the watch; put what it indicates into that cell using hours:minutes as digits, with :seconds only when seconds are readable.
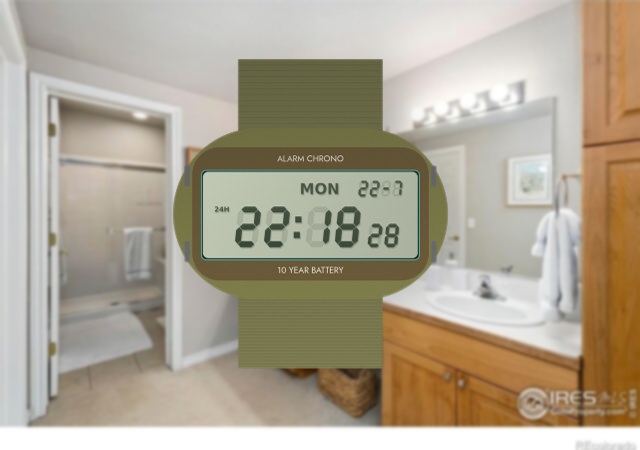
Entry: 22:18:28
